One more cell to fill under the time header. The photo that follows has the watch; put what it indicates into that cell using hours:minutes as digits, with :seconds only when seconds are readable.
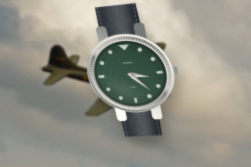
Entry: 3:23
